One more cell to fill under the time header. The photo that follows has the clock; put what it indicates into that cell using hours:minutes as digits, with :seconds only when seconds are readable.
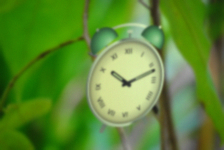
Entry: 10:12
